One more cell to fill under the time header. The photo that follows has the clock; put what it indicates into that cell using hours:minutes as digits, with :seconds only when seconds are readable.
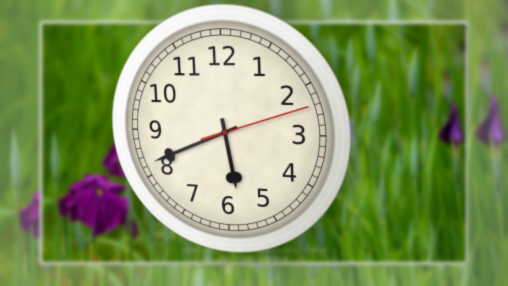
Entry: 5:41:12
